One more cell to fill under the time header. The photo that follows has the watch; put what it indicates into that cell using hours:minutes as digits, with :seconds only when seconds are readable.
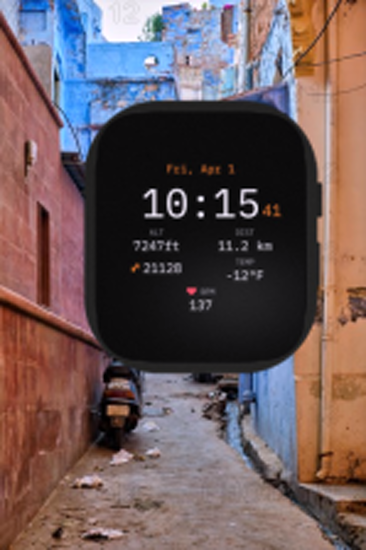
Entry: 10:15
